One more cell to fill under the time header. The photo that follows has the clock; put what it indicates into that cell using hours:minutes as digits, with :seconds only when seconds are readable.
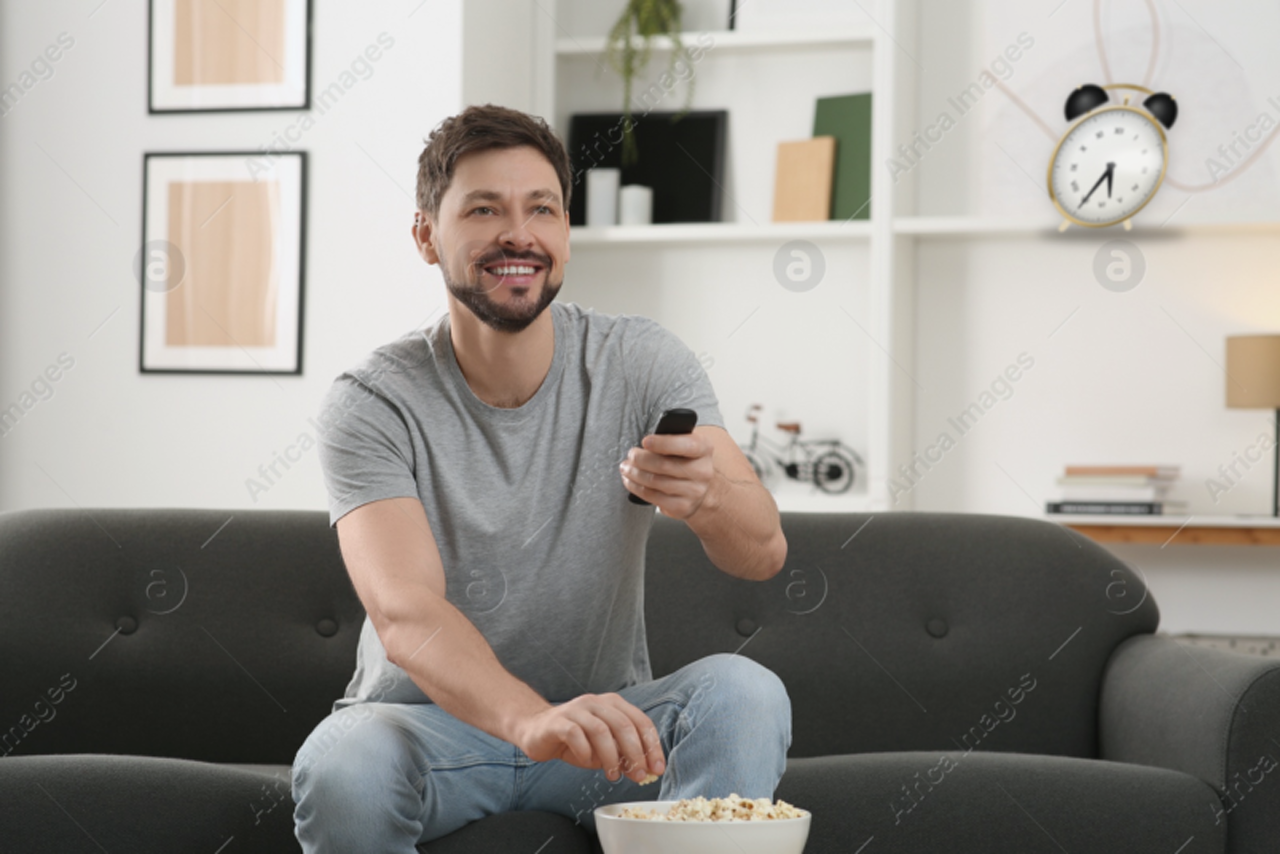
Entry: 5:35
